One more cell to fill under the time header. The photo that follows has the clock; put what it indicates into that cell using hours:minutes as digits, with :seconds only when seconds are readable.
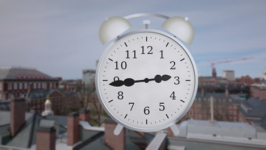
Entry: 2:44
